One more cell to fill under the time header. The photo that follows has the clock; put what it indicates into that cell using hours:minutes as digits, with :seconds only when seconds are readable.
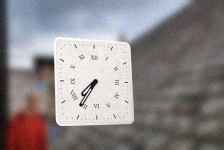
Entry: 7:36
